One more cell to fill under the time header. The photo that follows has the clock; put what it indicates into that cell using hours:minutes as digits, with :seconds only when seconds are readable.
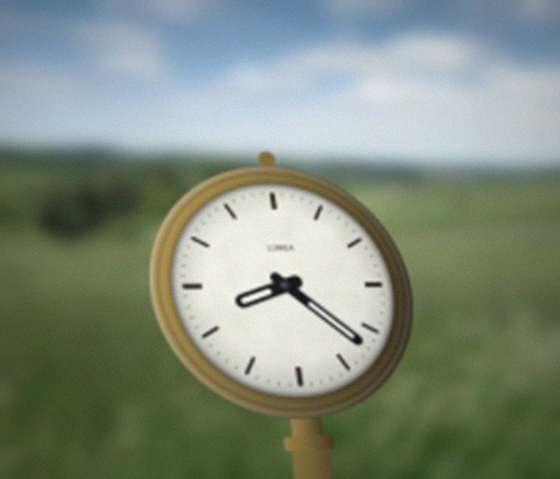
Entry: 8:22
